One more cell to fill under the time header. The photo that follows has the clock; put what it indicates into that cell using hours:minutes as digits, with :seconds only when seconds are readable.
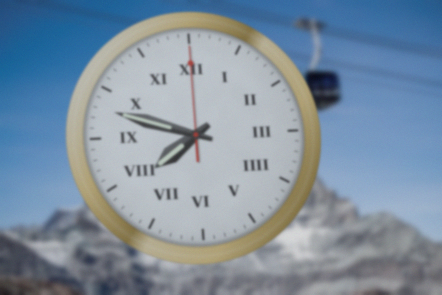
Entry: 7:48:00
